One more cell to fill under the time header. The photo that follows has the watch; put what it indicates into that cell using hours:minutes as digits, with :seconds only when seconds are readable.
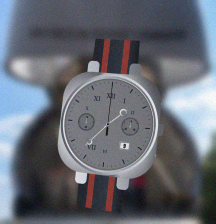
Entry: 1:37
